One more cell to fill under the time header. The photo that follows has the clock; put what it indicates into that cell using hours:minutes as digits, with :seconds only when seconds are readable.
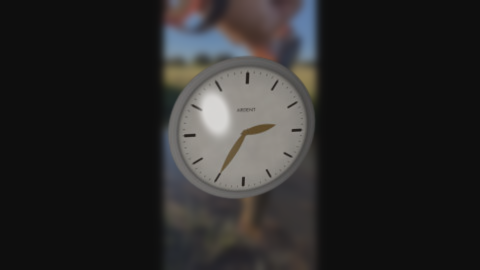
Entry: 2:35
